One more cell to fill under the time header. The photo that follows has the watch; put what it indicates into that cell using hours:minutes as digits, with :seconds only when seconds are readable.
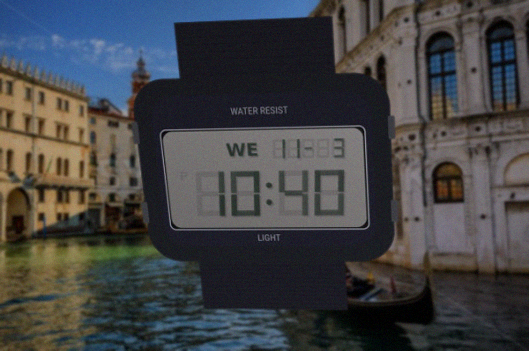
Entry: 10:40
